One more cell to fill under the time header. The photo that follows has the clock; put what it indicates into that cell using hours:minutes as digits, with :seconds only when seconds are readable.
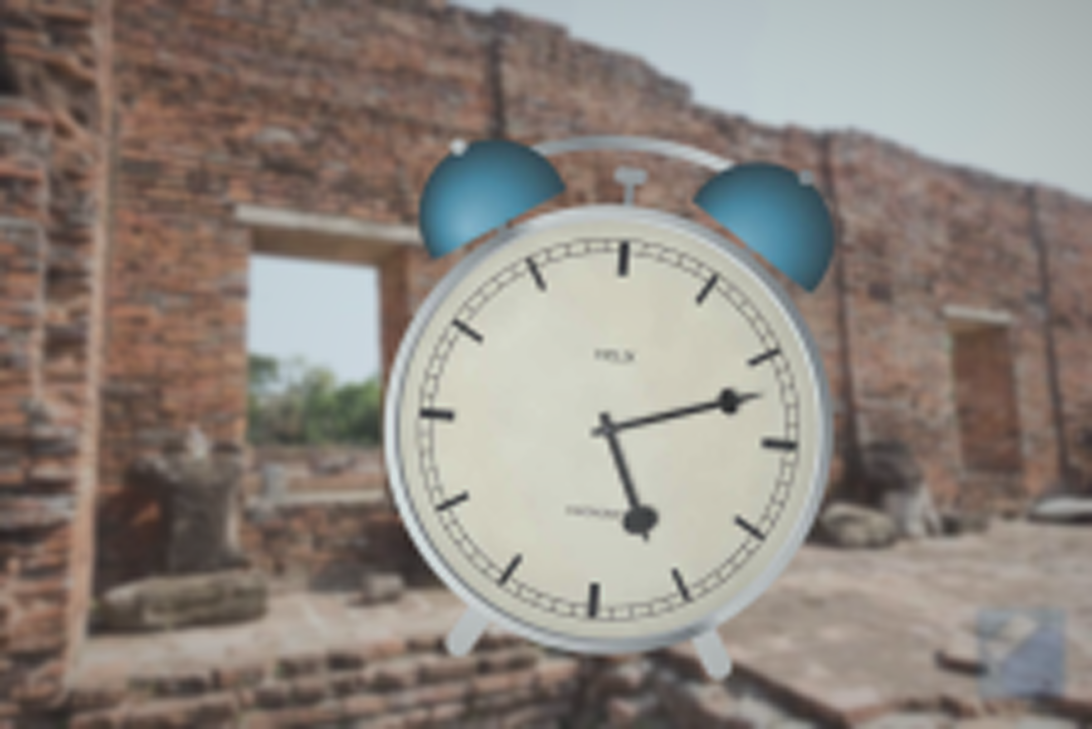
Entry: 5:12
